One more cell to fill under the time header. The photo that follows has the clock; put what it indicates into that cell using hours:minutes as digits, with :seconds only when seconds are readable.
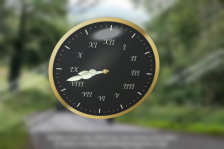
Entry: 8:42
